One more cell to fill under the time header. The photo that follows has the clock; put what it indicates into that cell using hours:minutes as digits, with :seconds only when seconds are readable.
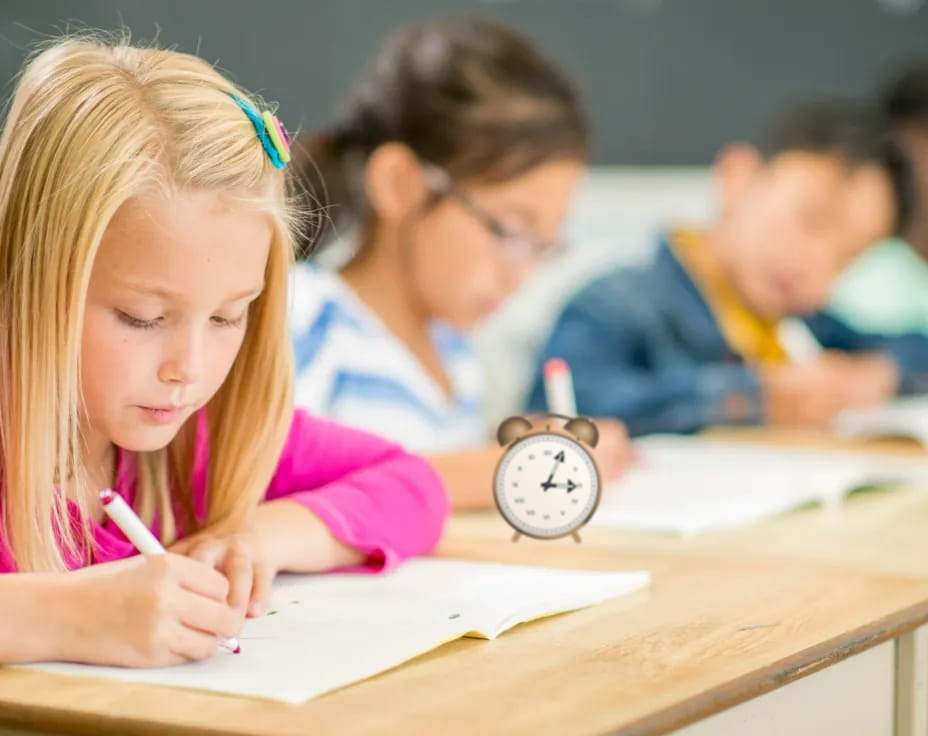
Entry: 3:04
